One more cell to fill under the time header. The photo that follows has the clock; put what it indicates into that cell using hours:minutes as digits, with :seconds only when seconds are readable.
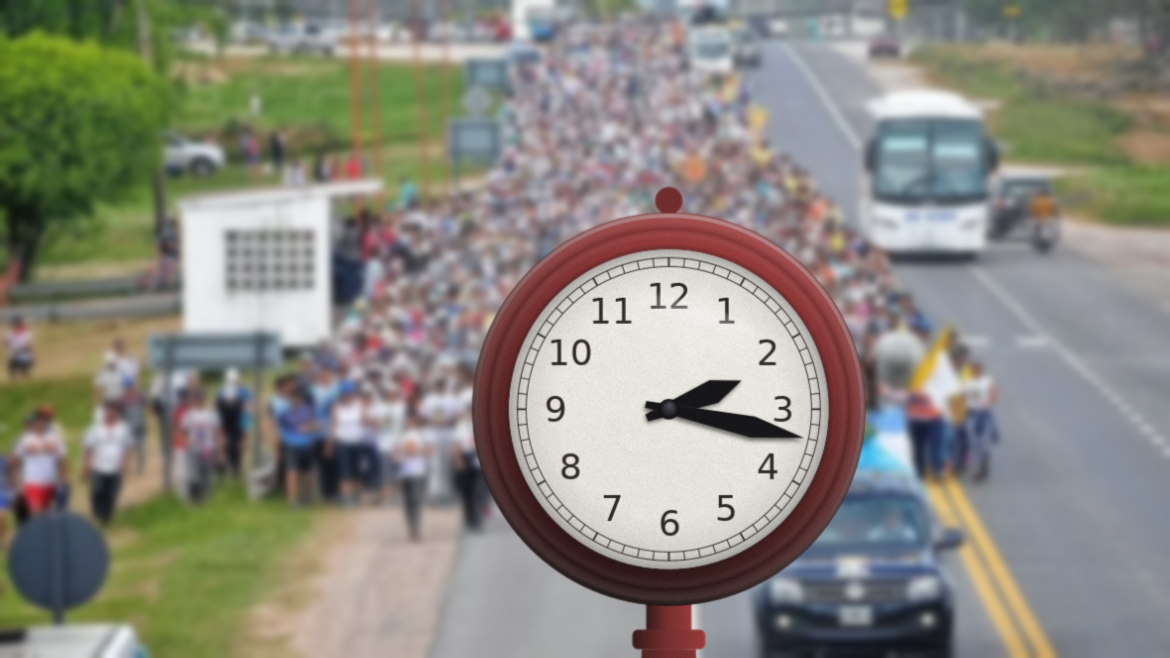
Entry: 2:17
